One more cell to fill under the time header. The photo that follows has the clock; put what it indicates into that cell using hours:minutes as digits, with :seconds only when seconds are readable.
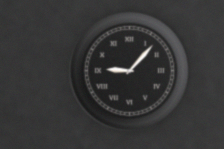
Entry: 9:07
